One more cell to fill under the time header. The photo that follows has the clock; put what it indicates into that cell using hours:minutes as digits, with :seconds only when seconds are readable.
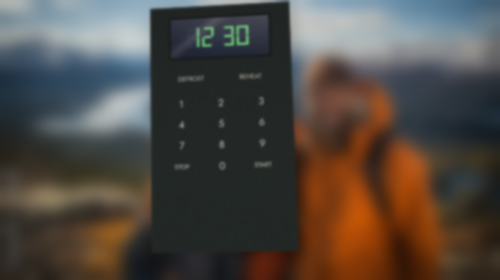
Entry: 12:30
